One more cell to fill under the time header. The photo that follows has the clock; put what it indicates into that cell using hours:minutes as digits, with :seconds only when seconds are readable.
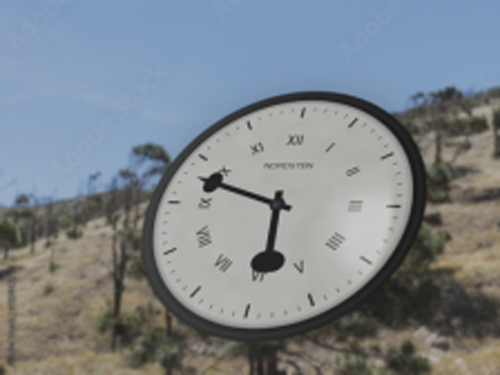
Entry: 5:48
